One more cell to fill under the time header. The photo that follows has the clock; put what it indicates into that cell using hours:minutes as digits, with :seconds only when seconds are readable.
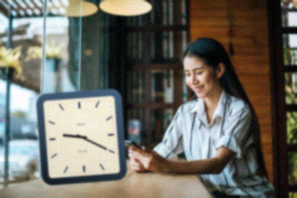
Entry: 9:20
